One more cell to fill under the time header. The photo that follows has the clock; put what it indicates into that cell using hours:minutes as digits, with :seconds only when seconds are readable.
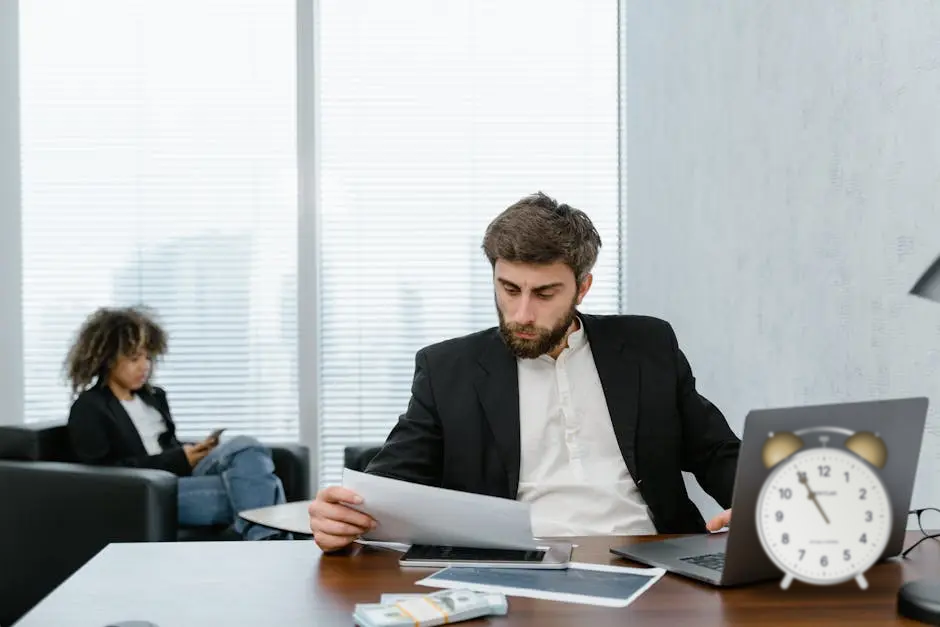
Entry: 10:55
